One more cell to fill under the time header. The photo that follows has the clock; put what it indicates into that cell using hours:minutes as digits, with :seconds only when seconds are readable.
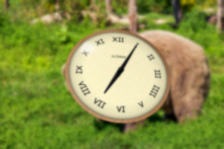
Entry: 7:05
